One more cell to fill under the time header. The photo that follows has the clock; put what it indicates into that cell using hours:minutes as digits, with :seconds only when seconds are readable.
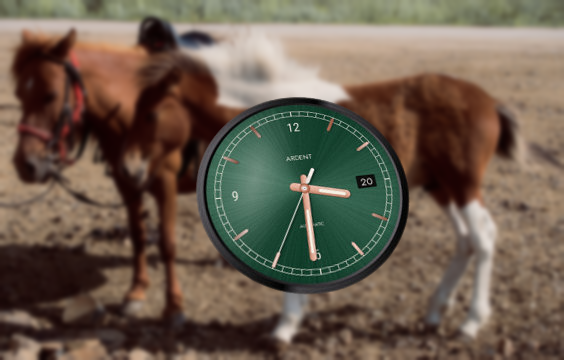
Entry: 3:30:35
